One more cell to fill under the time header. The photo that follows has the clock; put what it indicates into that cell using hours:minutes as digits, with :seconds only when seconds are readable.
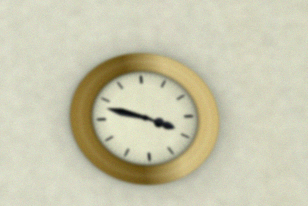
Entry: 3:48
